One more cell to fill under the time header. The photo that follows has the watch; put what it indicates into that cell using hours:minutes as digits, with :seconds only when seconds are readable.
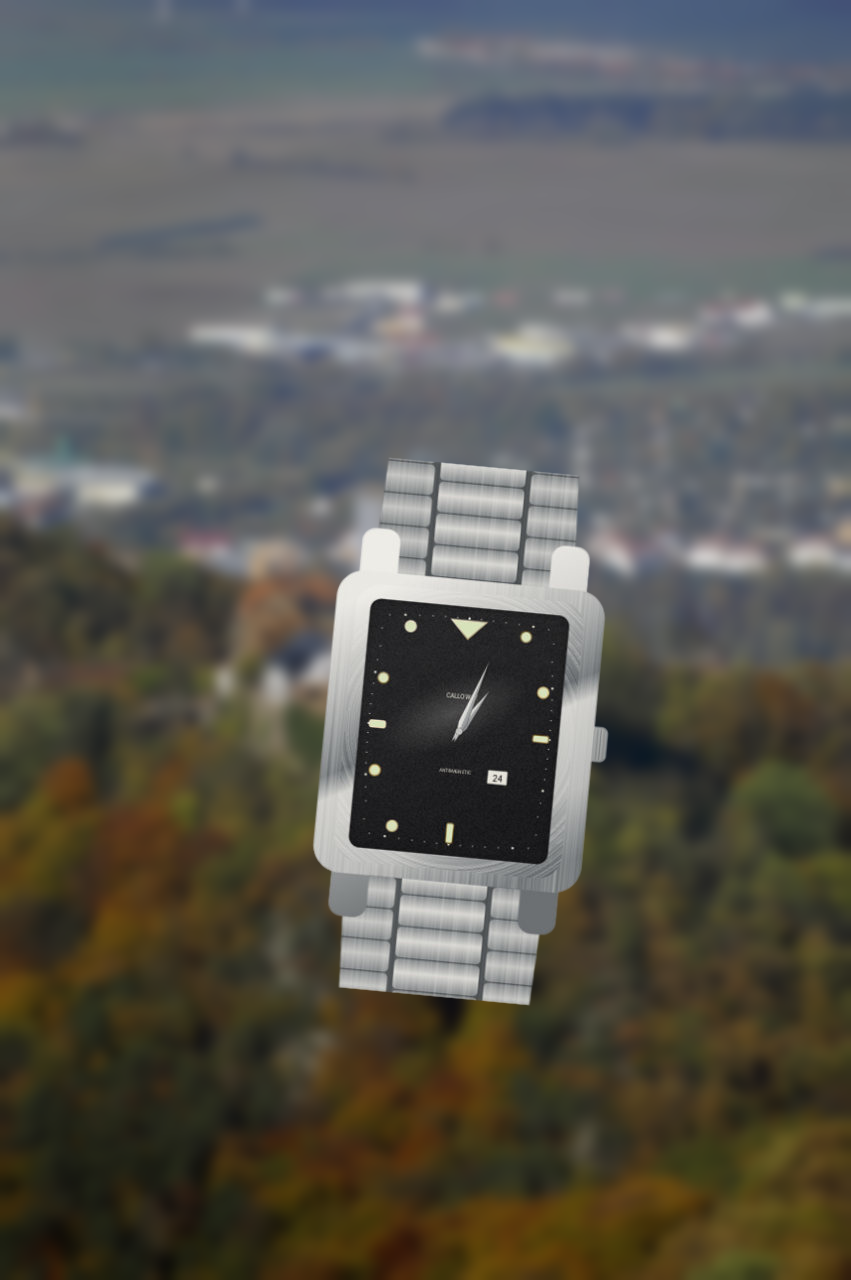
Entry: 1:03
